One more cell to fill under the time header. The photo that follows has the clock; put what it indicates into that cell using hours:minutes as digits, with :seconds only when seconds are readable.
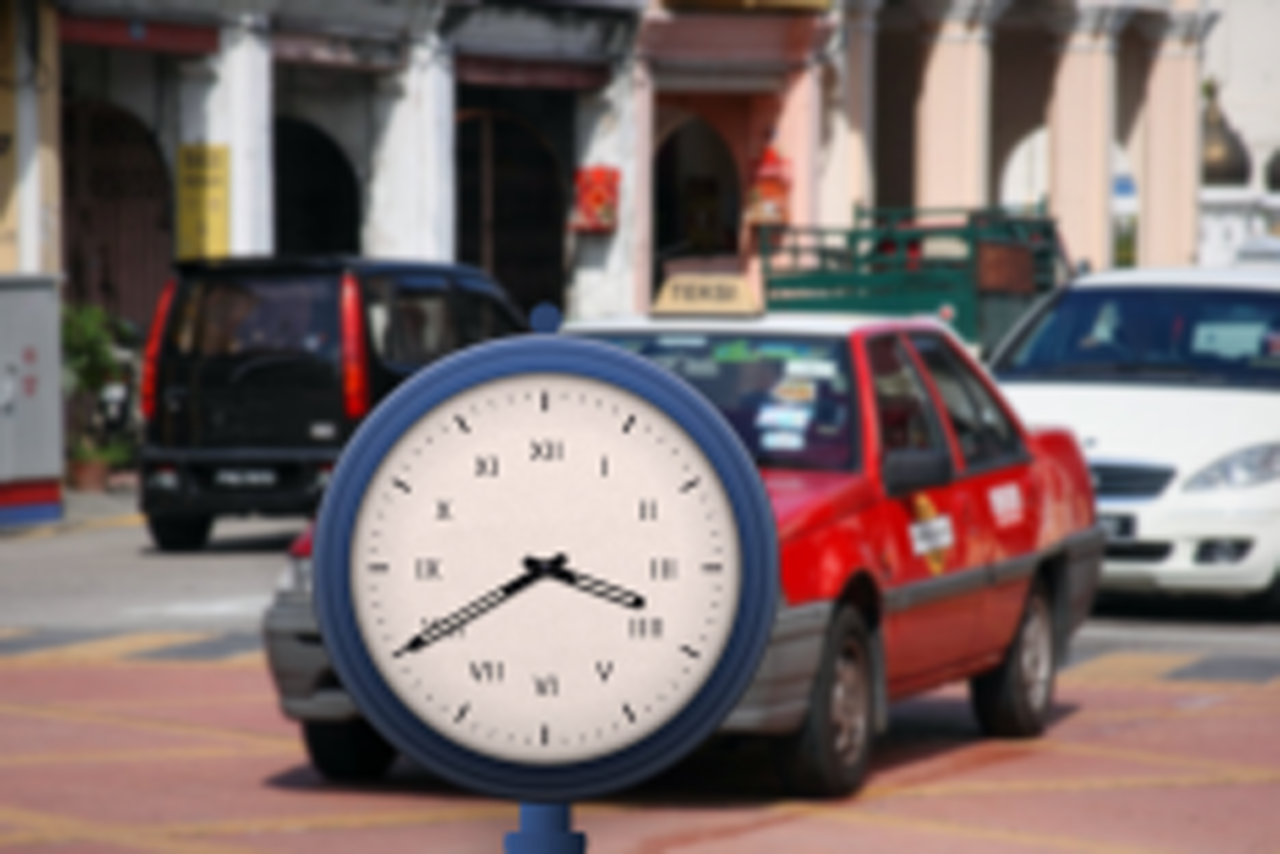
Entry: 3:40
